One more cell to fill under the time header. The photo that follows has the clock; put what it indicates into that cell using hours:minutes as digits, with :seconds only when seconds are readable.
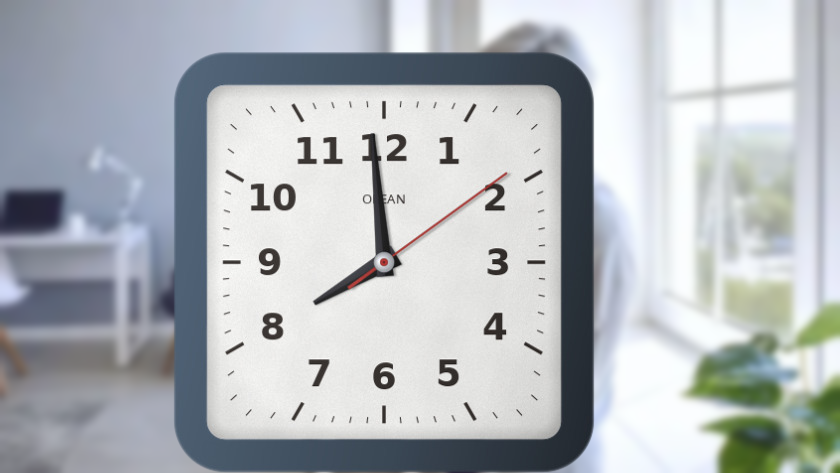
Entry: 7:59:09
